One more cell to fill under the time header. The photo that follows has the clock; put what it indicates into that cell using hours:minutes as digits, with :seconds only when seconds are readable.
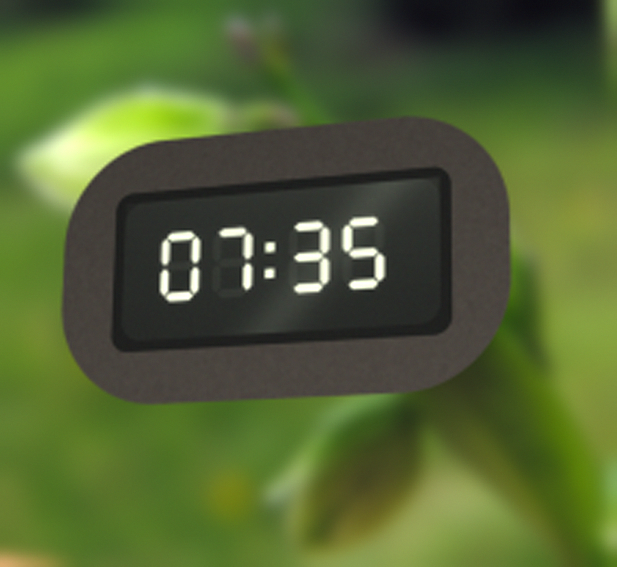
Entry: 7:35
